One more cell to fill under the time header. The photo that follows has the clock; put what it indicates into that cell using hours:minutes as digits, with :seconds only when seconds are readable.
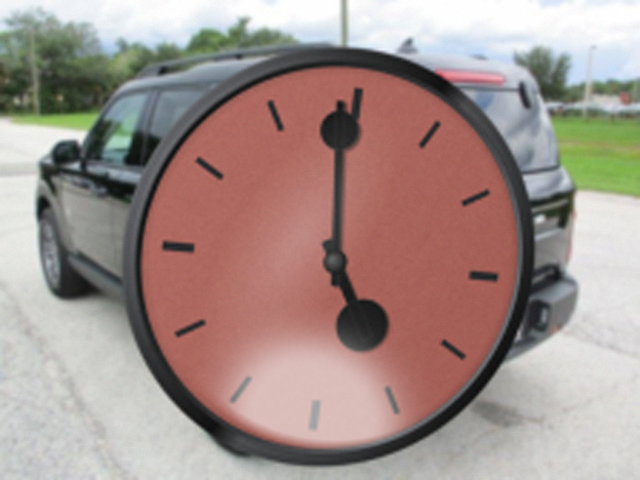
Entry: 4:59
